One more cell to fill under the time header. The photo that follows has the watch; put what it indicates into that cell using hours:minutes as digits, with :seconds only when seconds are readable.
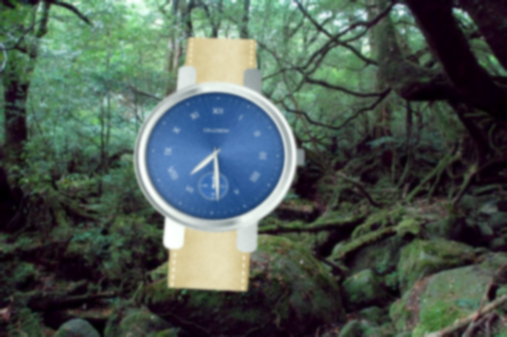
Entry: 7:29
